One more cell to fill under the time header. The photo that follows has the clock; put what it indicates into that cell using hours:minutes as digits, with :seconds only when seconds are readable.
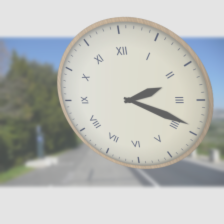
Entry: 2:19
